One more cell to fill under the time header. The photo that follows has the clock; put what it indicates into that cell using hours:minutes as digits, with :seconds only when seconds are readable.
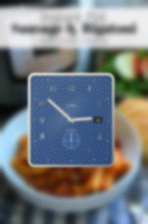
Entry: 2:52
